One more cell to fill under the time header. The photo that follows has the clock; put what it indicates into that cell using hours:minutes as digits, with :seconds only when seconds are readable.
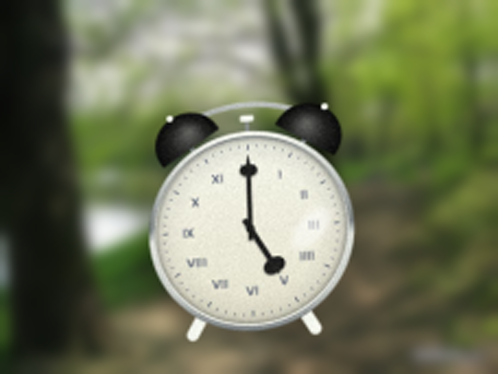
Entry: 5:00
